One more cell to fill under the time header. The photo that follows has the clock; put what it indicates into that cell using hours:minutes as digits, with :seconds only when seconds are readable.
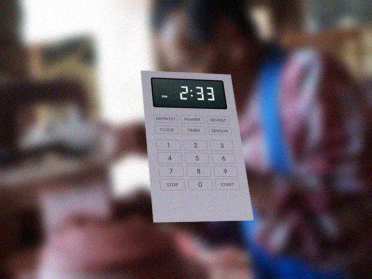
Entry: 2:33
